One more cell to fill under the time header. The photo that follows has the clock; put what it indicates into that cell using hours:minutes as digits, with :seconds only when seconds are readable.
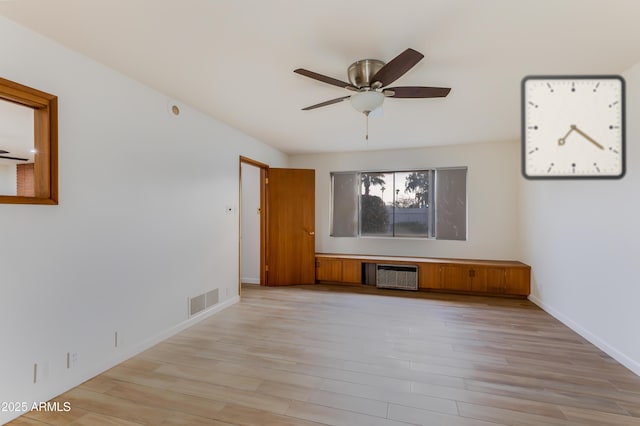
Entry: 7:21
